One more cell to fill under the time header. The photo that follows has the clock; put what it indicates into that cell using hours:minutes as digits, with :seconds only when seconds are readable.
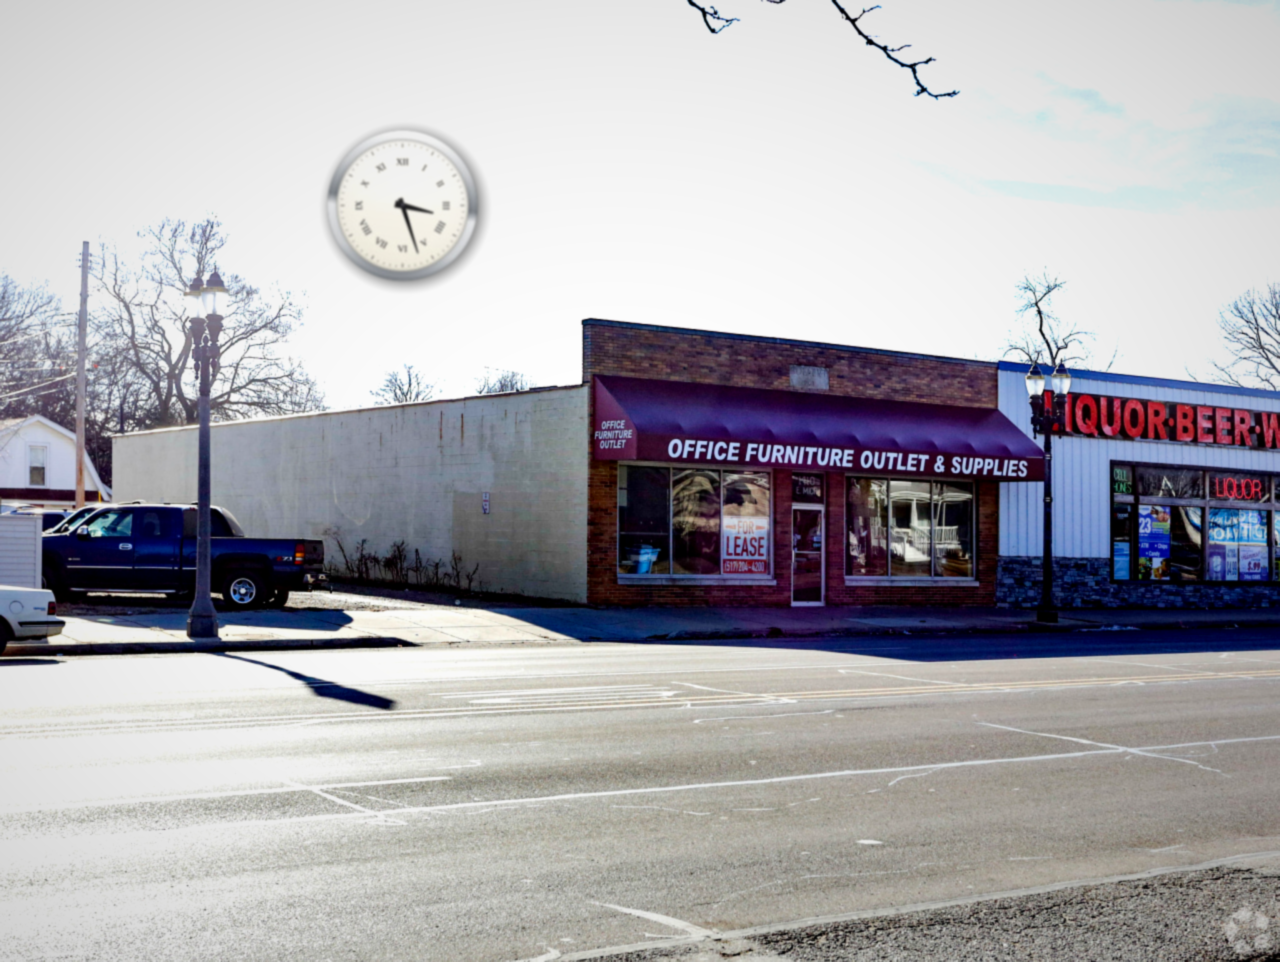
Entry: 3:27
